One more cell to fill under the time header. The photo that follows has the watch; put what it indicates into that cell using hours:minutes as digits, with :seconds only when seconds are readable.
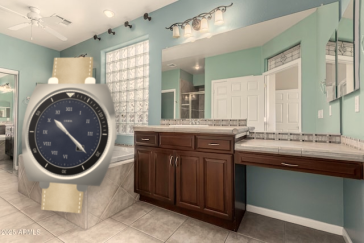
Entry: 10:22
